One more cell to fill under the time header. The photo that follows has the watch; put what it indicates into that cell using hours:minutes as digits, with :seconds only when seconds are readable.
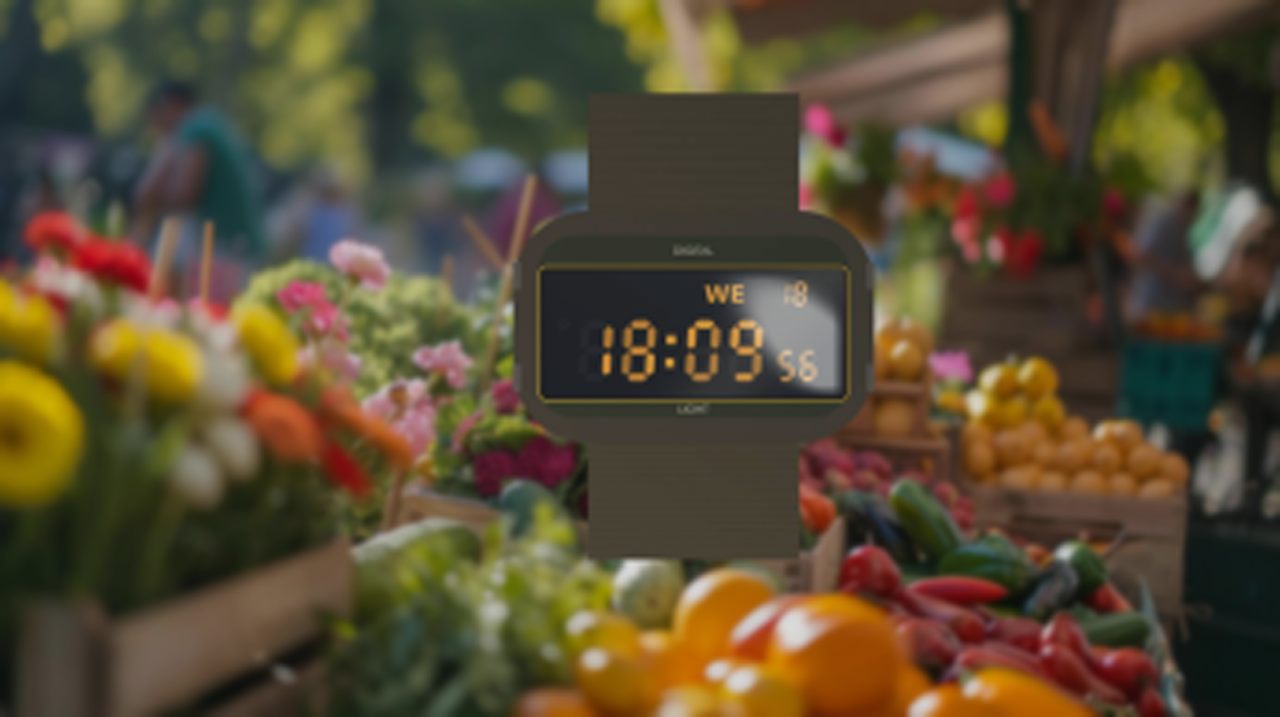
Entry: 18:09:56
